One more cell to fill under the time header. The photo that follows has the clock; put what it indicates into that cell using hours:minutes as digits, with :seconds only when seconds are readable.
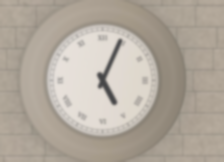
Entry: 5:04
